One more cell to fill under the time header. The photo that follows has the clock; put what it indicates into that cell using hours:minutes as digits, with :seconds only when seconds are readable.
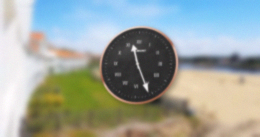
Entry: 11:26
